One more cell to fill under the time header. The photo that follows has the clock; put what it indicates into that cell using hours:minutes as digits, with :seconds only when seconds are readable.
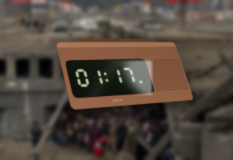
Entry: 1:17
